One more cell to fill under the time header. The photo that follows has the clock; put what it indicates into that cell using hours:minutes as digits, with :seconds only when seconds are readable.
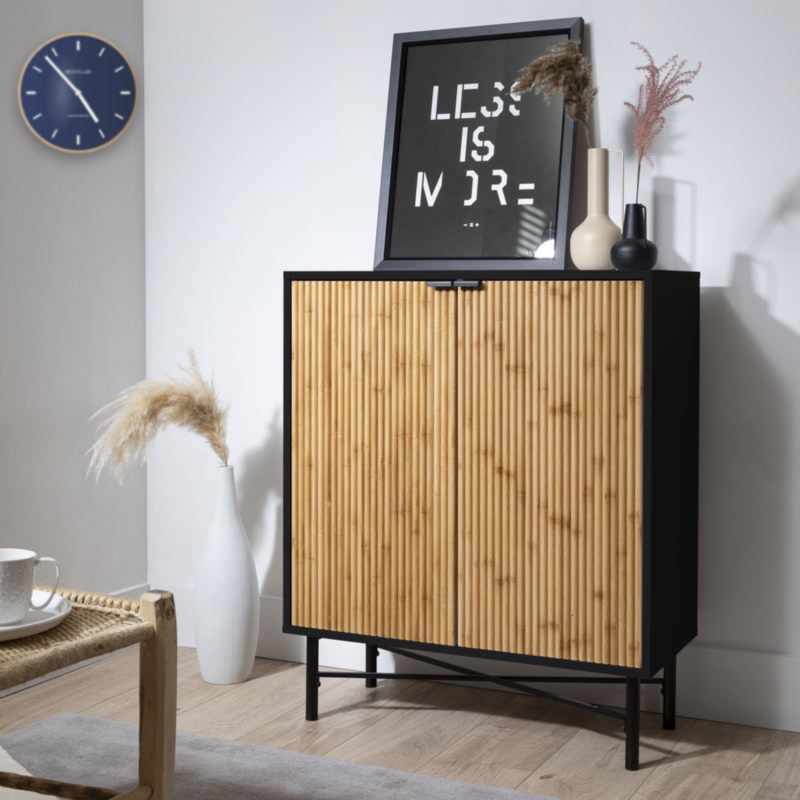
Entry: 4:53
